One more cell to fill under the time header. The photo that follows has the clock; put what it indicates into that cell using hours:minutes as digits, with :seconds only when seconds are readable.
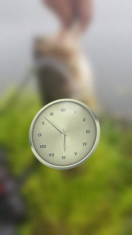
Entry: 5:52
